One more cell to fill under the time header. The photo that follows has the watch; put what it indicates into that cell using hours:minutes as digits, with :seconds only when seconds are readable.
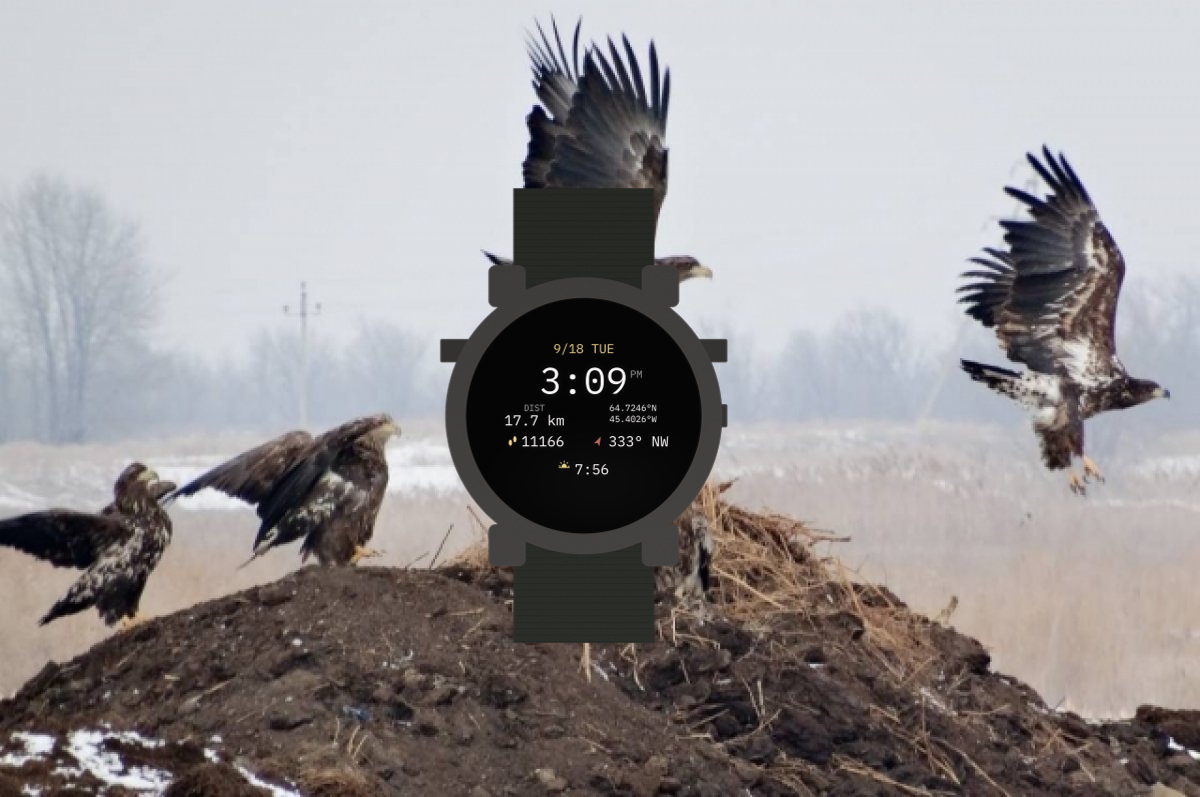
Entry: 3:09
